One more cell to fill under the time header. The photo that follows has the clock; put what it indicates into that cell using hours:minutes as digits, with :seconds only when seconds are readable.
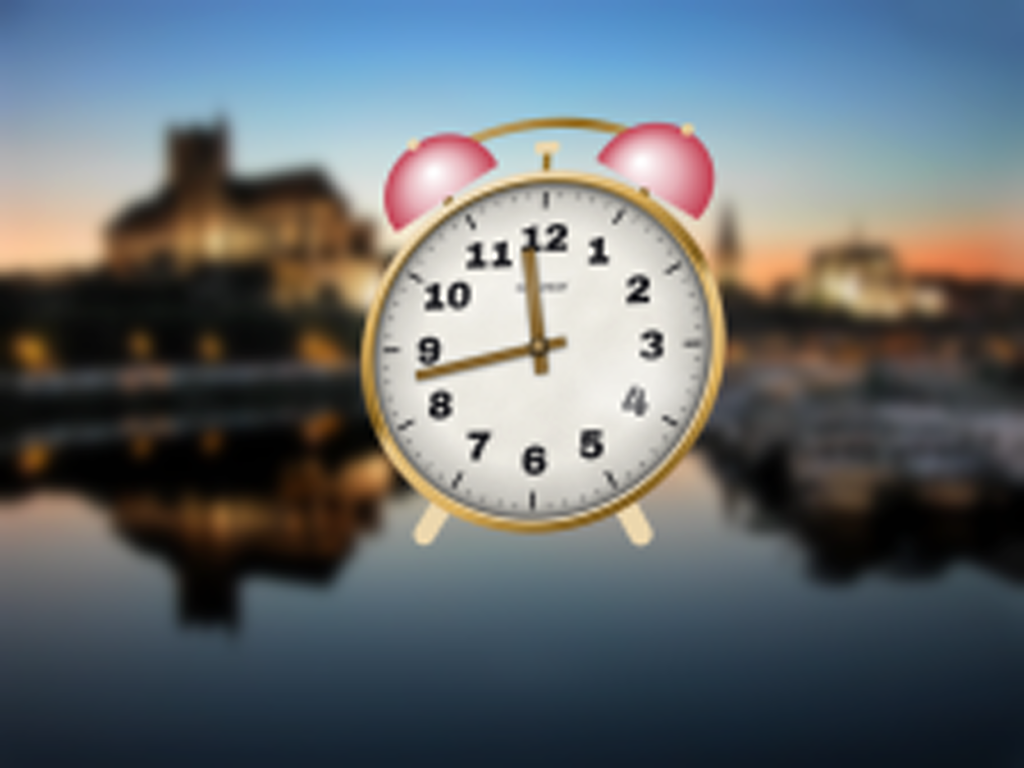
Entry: 11:43
